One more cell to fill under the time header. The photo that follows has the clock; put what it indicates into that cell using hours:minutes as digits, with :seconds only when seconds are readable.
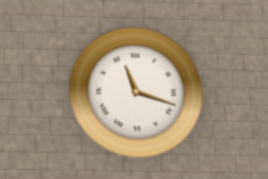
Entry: 11:18
